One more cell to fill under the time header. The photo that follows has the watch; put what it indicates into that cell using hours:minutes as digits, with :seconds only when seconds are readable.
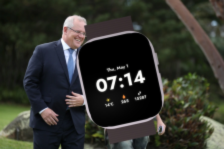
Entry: 7:14
